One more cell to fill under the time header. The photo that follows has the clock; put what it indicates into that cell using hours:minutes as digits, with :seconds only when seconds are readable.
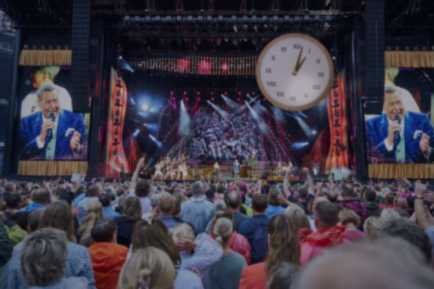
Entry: 1:02
